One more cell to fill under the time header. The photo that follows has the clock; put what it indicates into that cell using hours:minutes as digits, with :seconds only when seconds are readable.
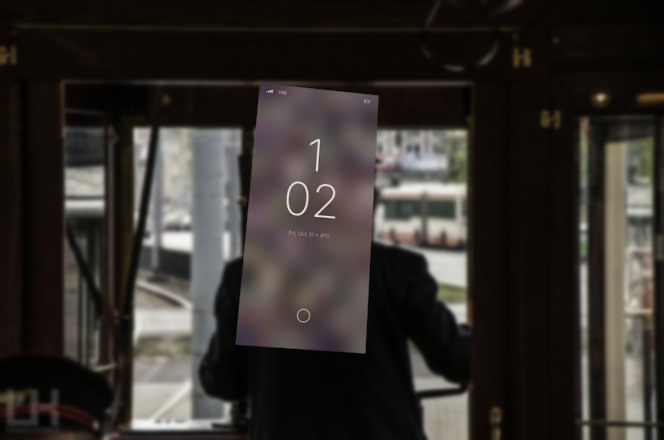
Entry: 1:02
